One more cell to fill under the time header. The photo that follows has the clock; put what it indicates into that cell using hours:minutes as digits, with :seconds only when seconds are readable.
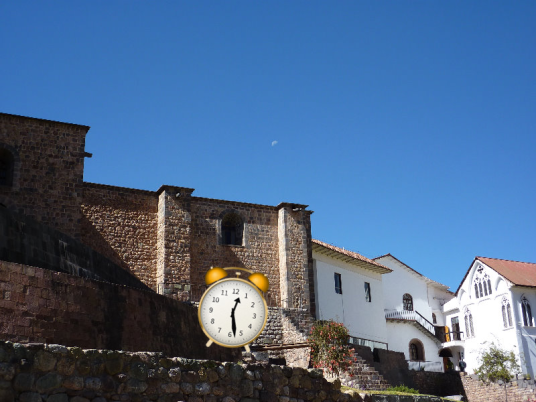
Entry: 12:28
